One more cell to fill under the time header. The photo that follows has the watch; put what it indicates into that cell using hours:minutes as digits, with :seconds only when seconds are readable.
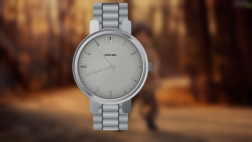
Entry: 10:42
